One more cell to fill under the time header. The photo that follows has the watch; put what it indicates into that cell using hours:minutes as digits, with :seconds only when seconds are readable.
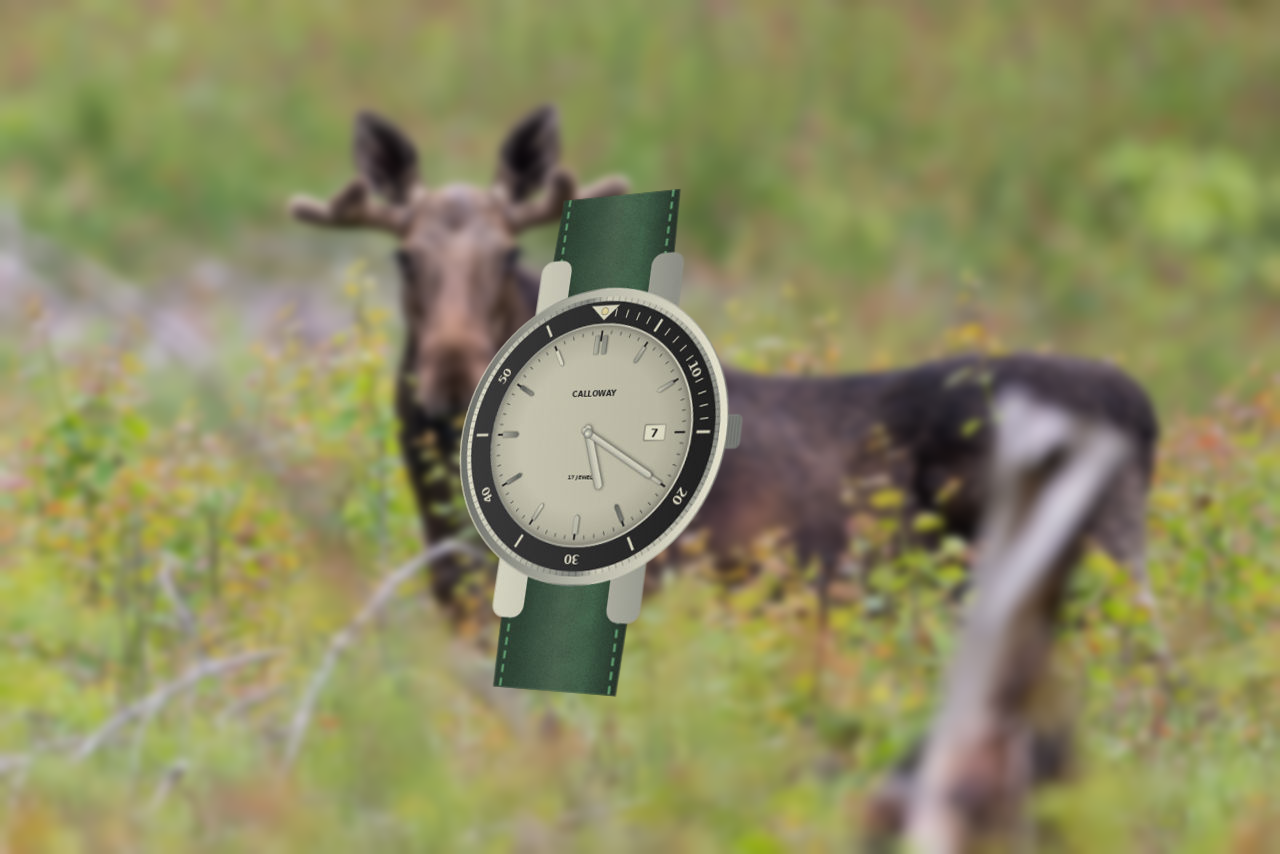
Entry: 5:20
